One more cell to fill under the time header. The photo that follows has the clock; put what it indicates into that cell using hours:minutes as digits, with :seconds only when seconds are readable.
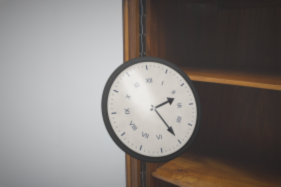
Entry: 2:25
